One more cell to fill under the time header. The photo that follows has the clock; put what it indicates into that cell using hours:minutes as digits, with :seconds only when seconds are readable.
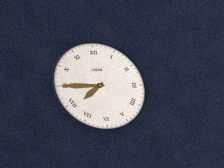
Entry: 7:45
